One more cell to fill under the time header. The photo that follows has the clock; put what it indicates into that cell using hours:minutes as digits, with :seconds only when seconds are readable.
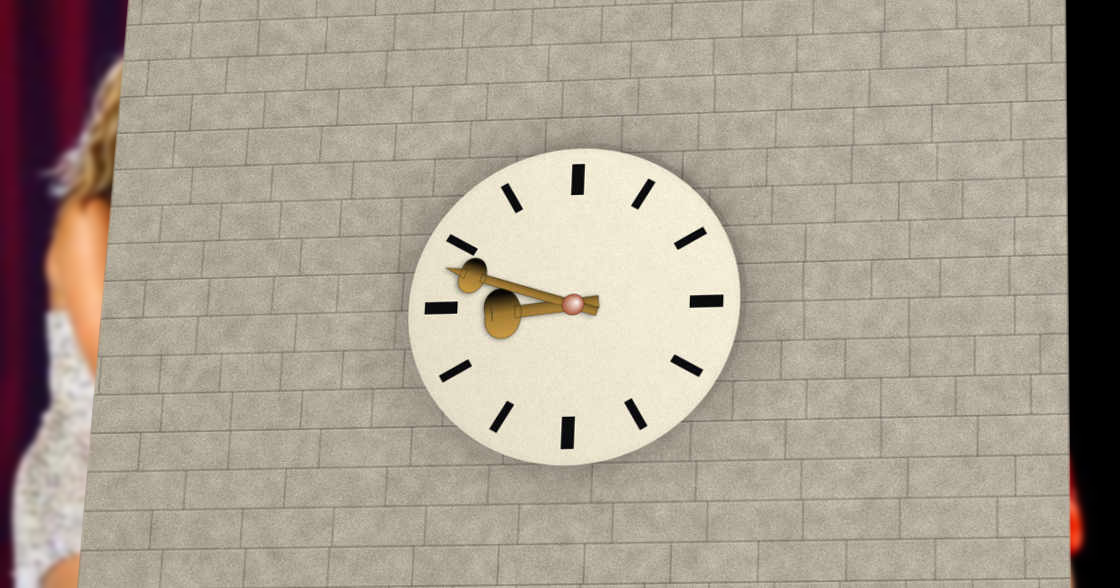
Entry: 8:48
